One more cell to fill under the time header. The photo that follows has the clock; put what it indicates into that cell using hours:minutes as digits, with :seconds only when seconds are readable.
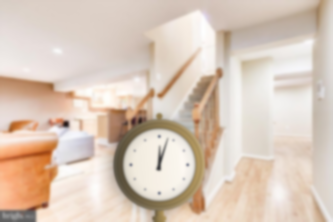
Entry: 12:03
